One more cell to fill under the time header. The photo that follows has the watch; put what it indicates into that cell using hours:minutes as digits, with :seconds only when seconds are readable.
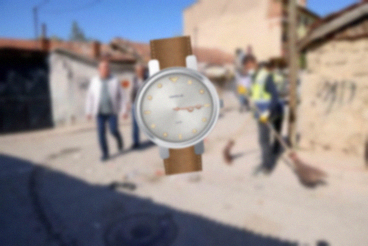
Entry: 3:15
